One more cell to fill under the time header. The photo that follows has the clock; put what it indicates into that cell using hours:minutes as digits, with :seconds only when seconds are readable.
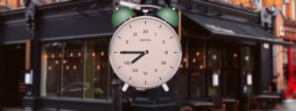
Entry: 7:45
